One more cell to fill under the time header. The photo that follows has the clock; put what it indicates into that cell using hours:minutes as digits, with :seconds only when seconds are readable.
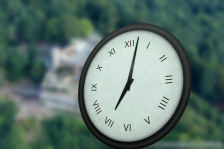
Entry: 7:02
